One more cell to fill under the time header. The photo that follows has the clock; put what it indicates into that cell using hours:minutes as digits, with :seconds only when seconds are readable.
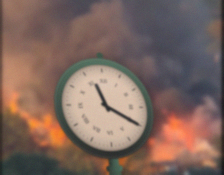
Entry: 11:20
